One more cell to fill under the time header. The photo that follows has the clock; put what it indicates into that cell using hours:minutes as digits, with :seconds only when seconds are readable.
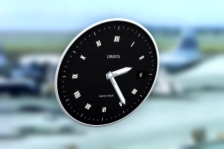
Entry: 2:24
